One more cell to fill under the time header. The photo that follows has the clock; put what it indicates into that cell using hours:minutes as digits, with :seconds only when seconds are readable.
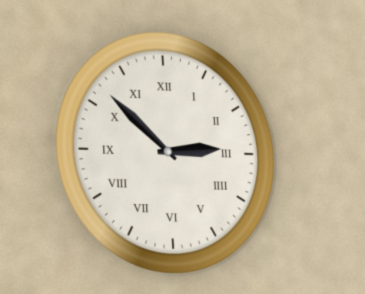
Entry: 2:52
